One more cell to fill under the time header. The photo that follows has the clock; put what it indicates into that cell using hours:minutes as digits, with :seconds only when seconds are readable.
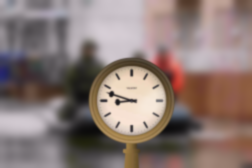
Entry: 8:48
